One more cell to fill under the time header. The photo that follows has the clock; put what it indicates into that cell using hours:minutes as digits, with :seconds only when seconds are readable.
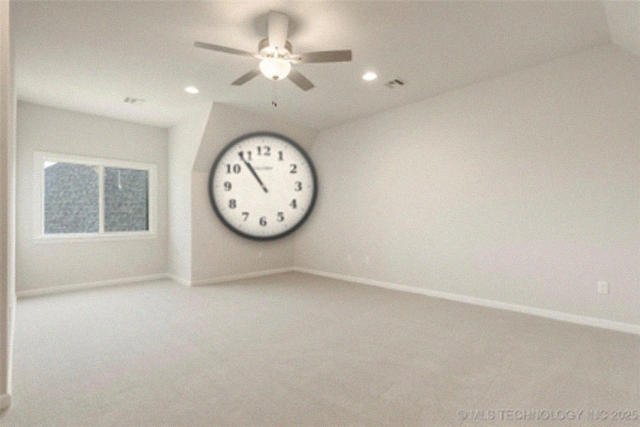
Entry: 10:54
